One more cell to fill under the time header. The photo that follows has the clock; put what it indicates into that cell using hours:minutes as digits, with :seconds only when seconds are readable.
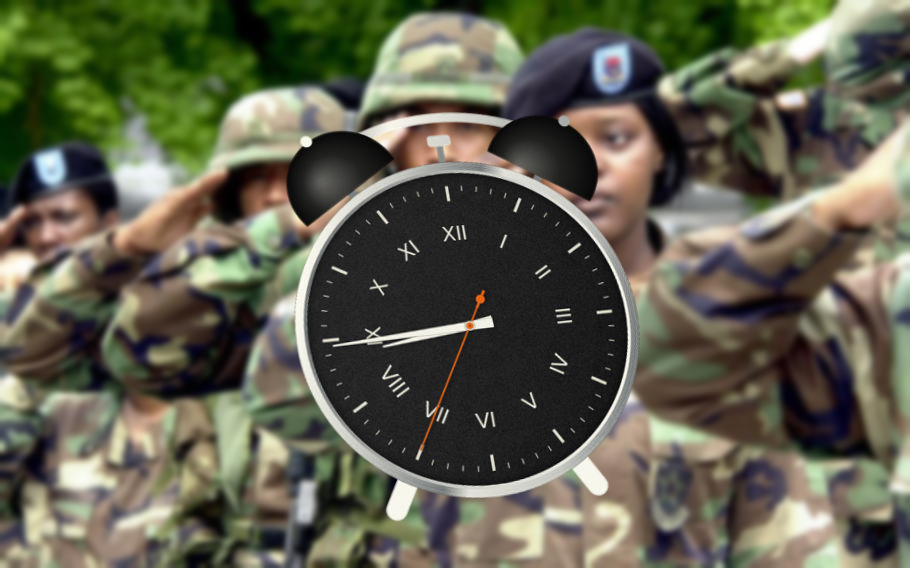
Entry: 8:44:35
